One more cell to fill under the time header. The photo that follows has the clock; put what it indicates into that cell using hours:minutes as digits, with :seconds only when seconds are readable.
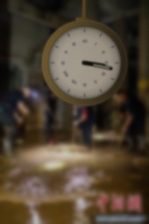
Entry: 3:17
